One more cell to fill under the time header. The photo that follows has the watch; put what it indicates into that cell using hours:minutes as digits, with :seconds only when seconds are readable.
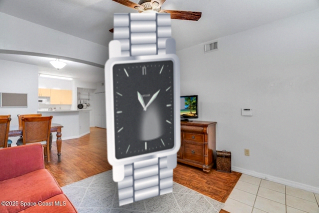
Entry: 11:08
